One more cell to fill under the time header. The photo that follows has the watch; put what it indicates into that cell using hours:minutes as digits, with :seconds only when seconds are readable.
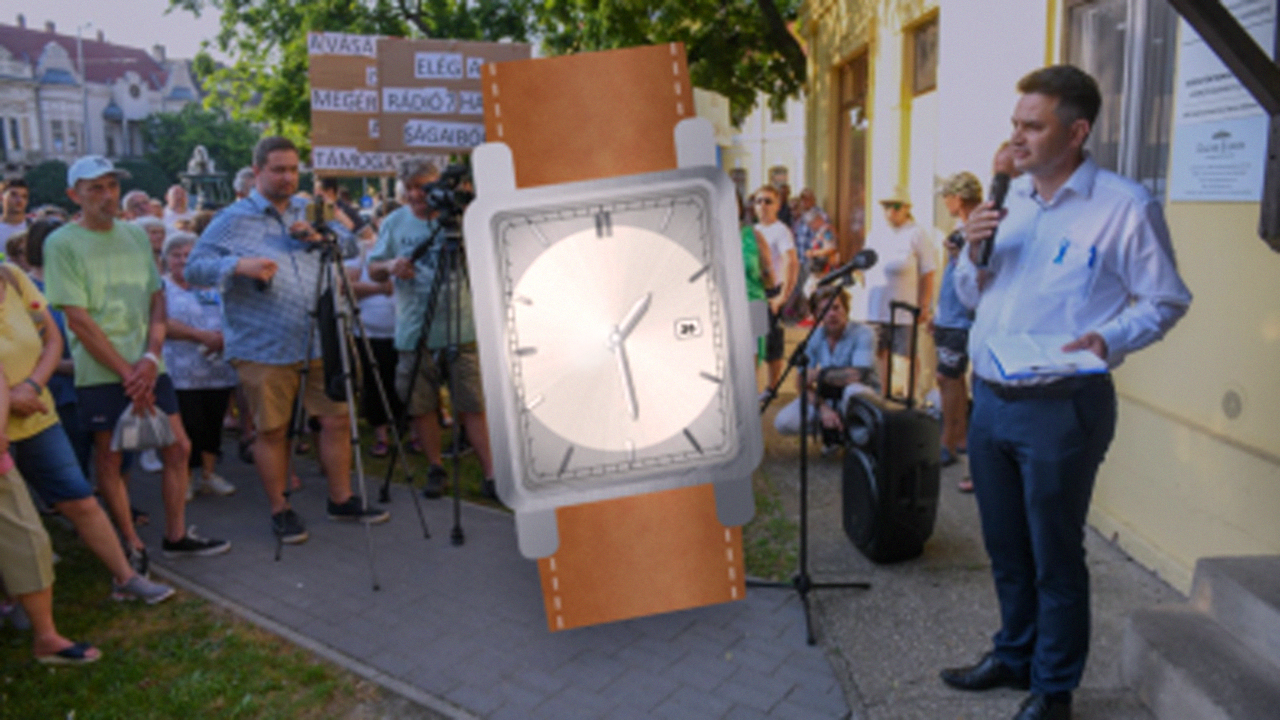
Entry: 1:29
